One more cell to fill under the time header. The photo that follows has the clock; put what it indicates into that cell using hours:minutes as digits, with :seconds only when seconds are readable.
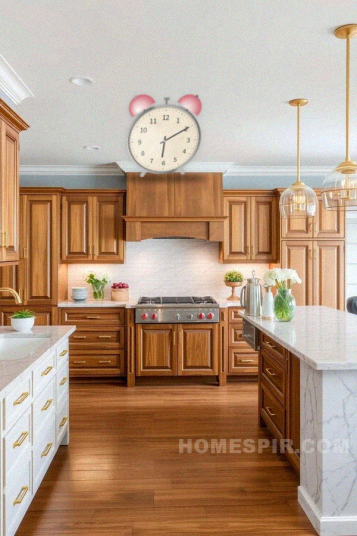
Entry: 6:10
